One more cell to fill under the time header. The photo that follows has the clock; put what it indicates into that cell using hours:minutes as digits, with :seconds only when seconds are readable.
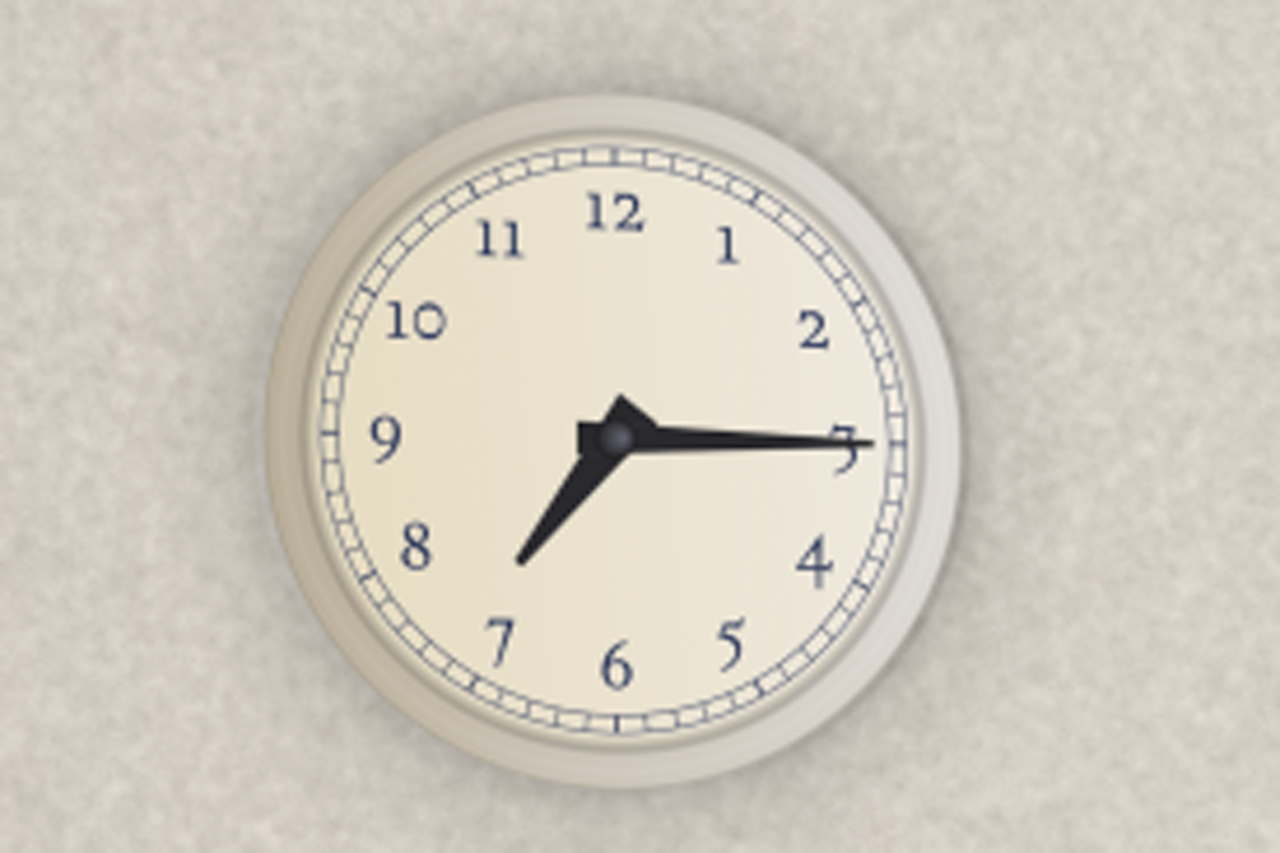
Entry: 7:15
